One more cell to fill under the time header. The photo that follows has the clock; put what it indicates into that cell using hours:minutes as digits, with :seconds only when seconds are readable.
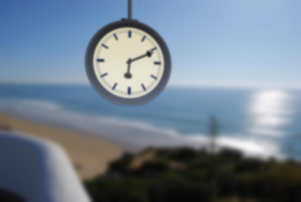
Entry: 6:11
